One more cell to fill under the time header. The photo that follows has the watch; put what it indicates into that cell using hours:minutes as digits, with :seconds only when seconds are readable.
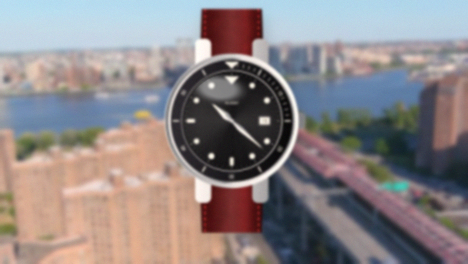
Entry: 10:22
